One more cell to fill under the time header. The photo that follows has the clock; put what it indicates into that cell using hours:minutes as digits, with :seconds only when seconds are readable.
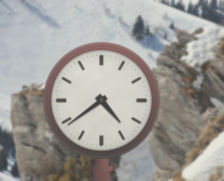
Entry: 4:39
